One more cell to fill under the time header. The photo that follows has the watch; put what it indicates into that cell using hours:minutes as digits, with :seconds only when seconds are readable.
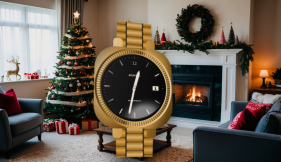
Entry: 12:32
